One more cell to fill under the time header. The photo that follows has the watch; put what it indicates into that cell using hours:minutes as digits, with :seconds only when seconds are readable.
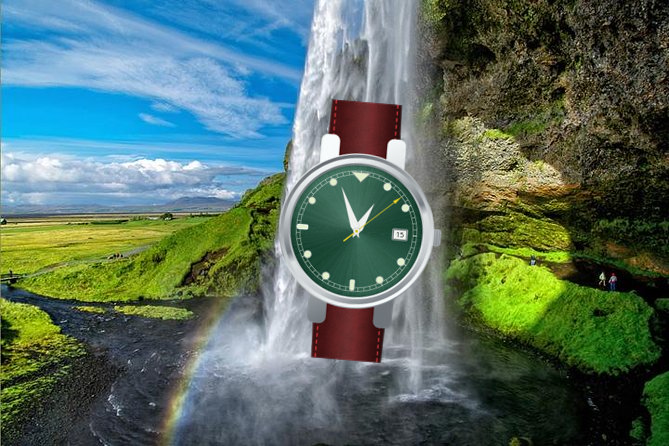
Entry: 12:56:08
